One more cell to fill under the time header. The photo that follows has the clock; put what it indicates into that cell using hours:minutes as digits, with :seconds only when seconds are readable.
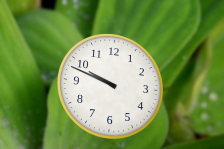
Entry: 9:48
